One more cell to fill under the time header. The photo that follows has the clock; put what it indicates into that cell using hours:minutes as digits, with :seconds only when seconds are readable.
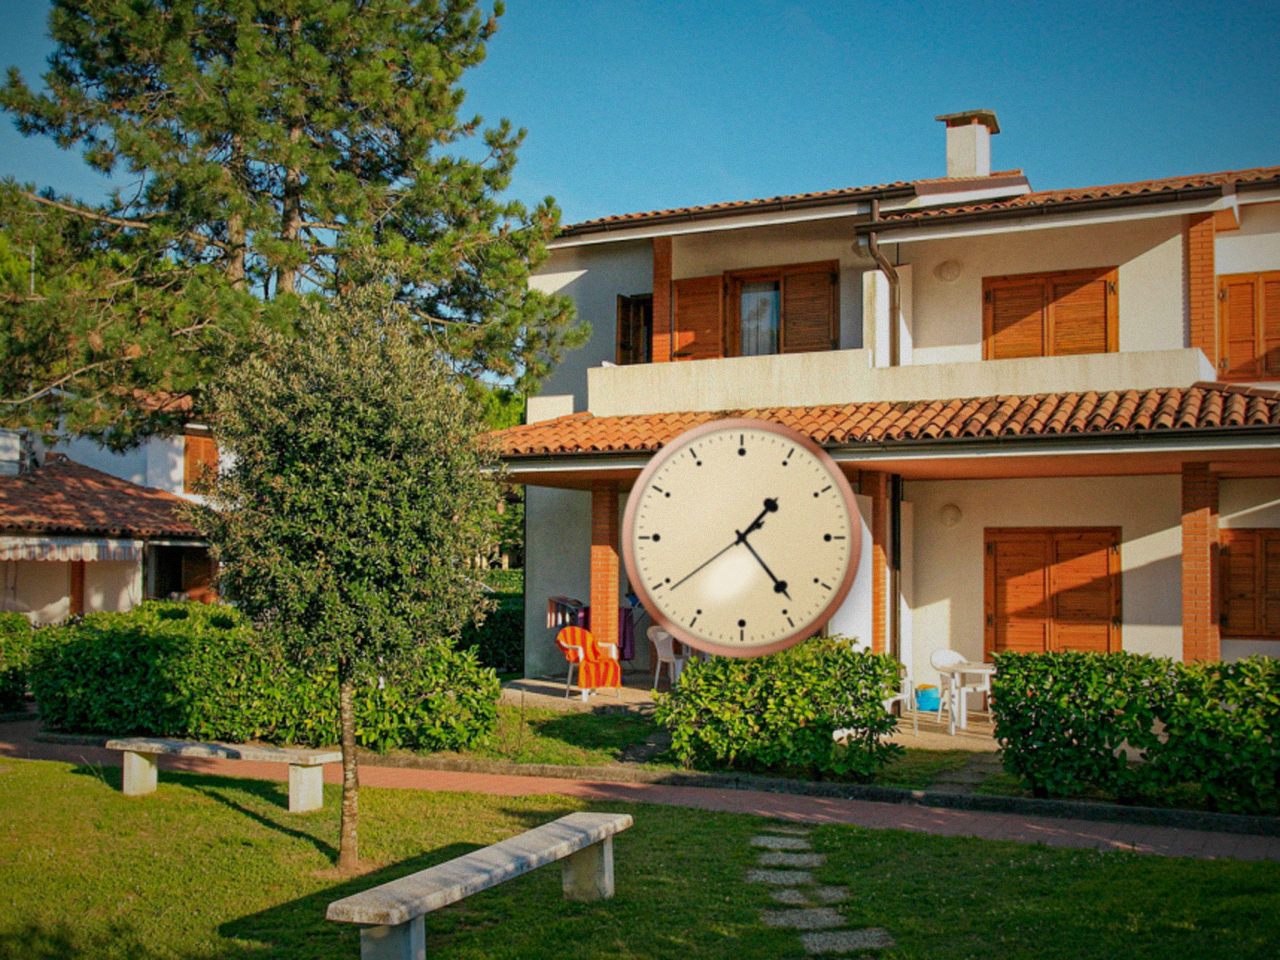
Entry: 1:23:39
